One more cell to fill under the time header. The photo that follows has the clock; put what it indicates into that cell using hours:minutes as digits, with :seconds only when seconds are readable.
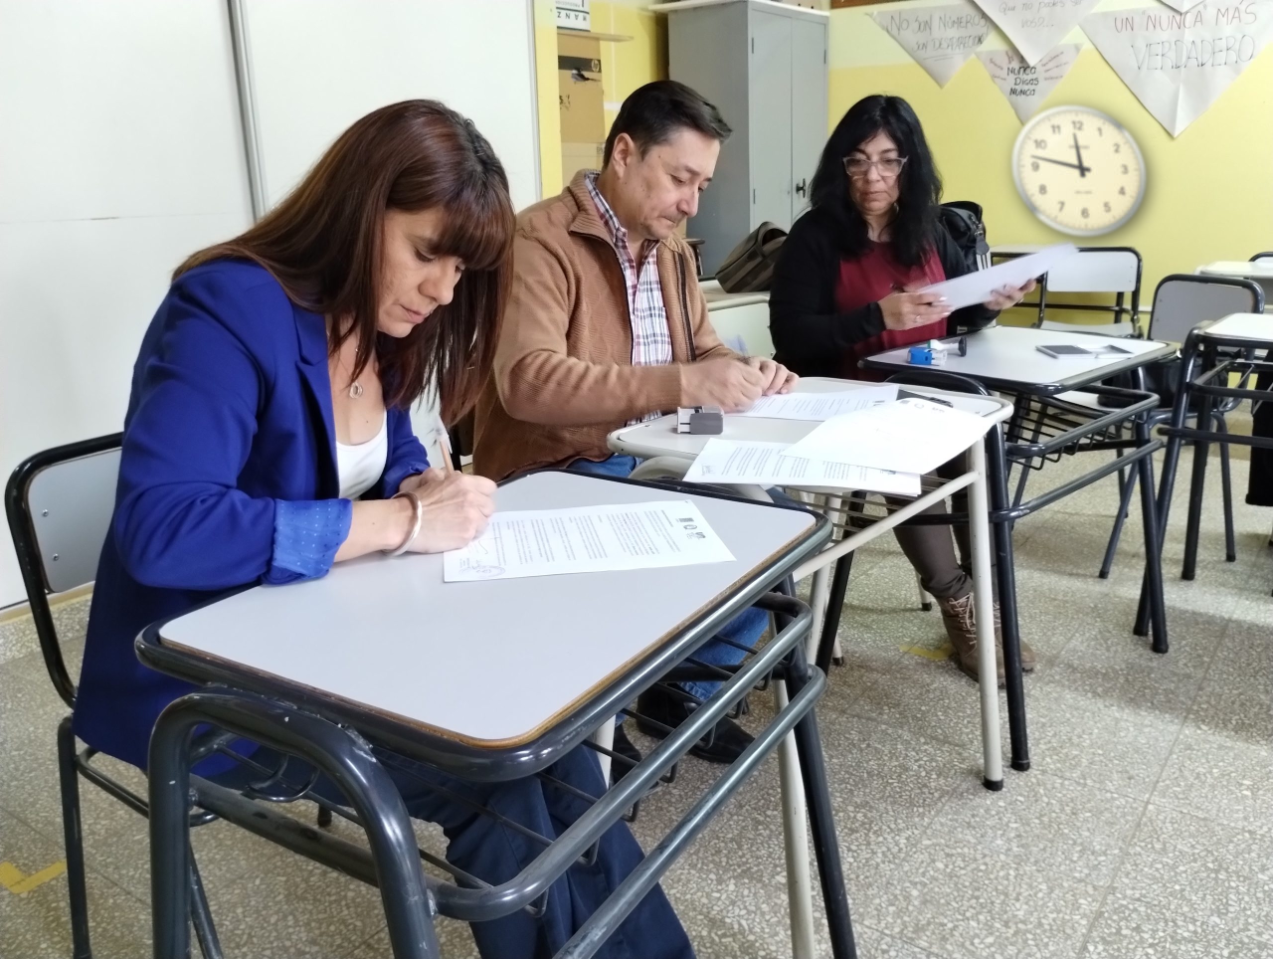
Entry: 11:47
